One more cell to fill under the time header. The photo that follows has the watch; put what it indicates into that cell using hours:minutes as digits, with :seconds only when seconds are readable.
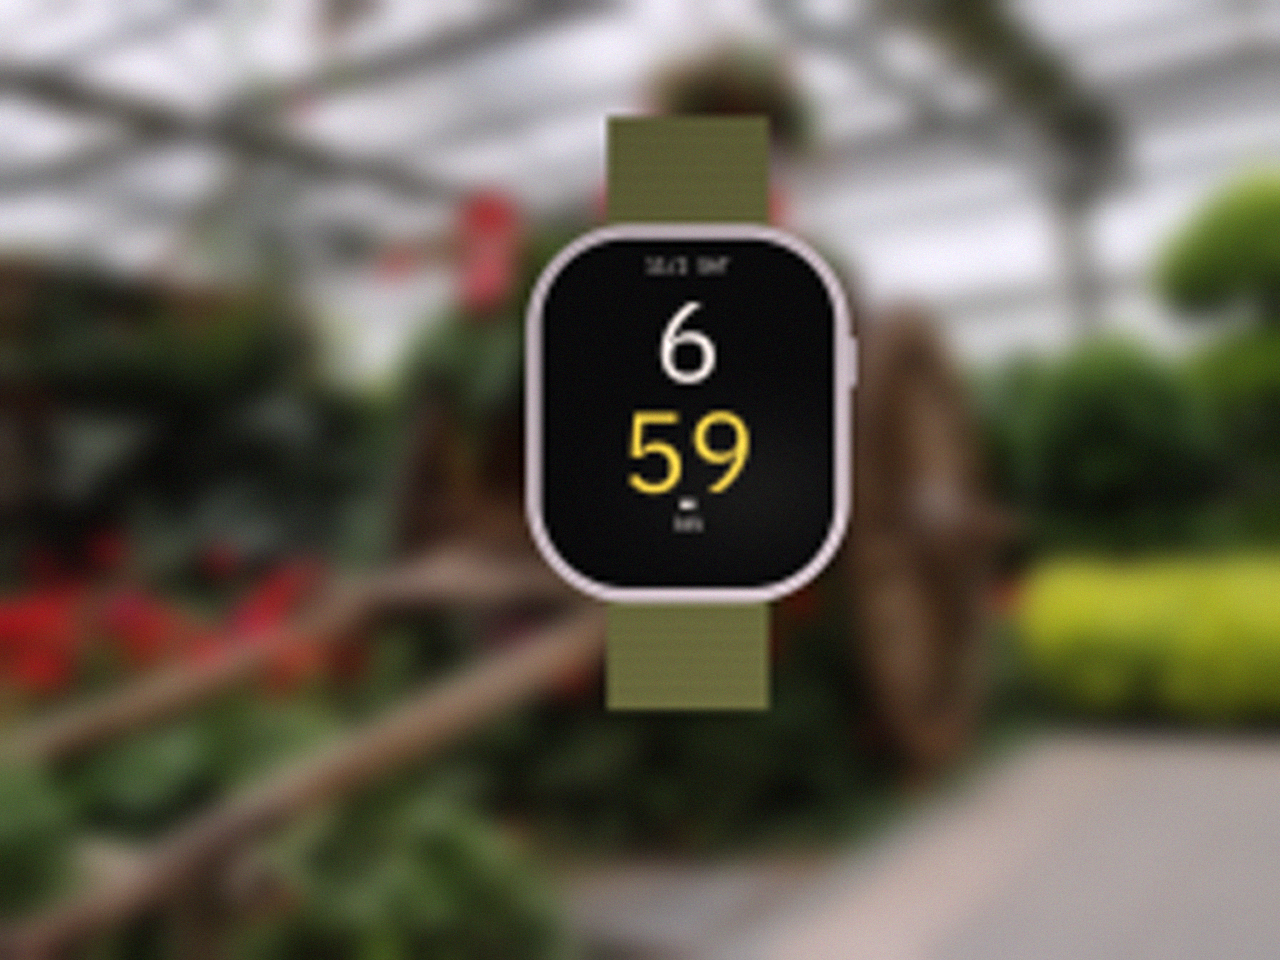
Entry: 6:59
